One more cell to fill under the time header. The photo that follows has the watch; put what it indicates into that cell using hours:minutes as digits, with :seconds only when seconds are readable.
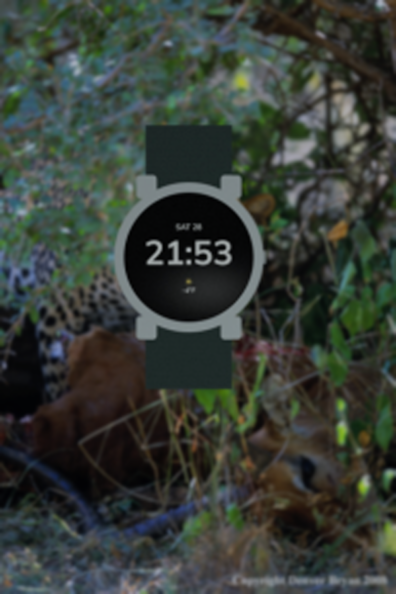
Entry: 21:53
